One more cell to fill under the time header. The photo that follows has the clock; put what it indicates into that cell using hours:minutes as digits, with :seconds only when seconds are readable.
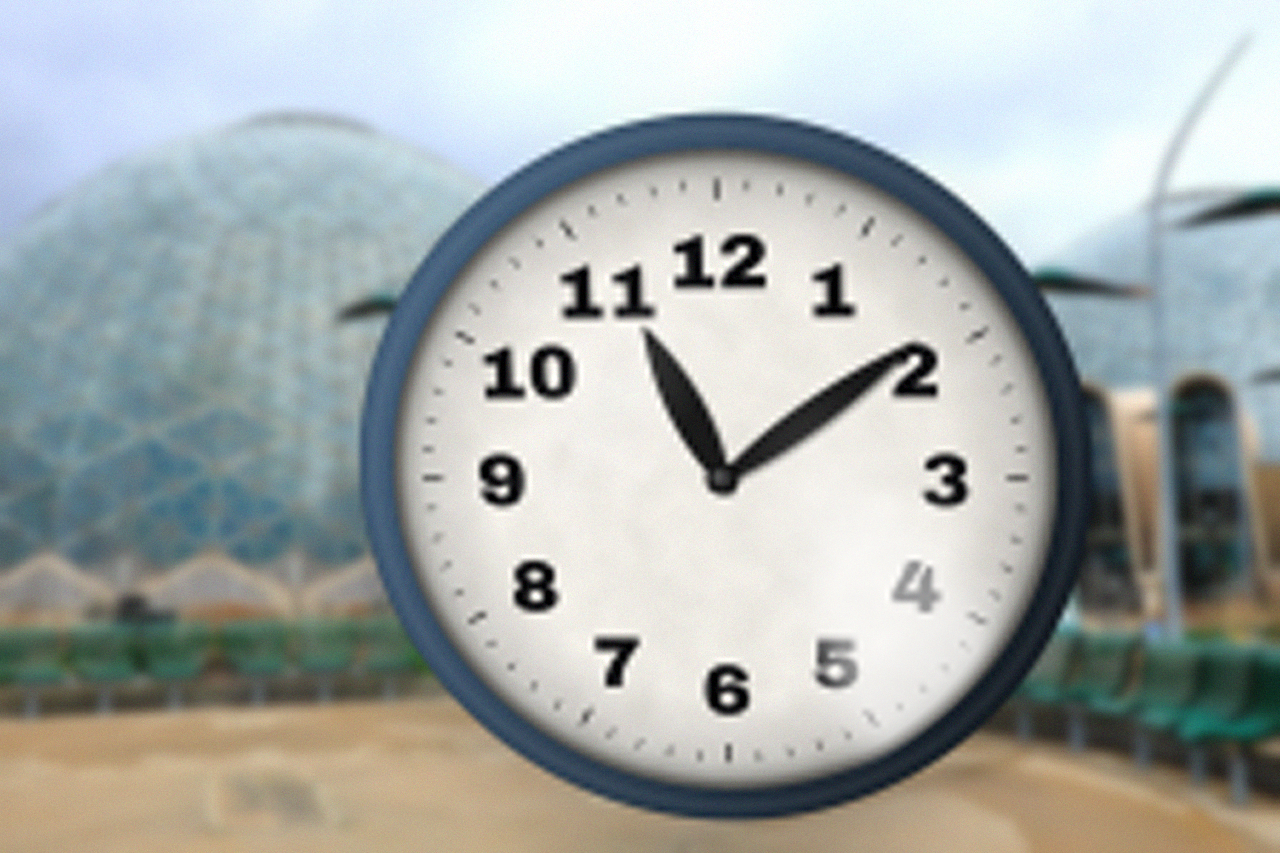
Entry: 11:09
